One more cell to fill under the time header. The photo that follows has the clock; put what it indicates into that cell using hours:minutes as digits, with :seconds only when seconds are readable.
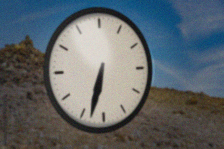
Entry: 6:33
